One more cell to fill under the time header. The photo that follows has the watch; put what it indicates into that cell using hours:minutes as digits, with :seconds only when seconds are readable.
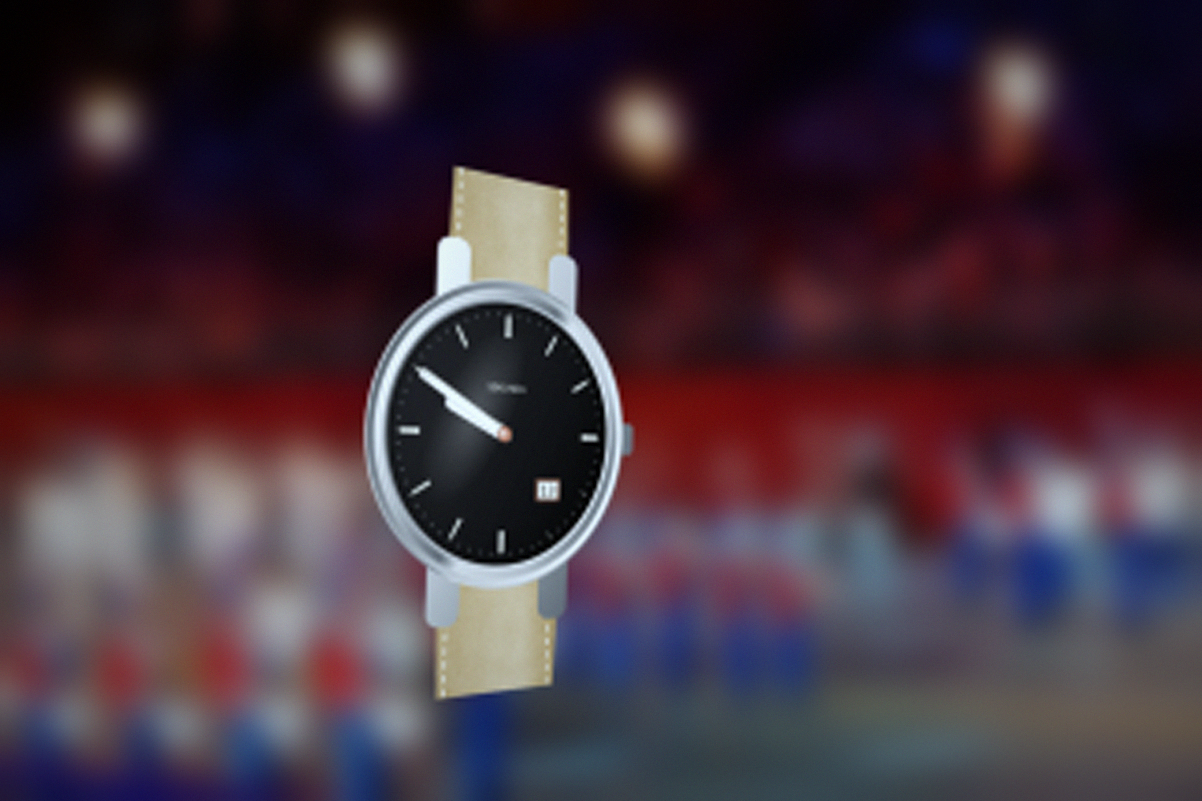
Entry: 9:50
